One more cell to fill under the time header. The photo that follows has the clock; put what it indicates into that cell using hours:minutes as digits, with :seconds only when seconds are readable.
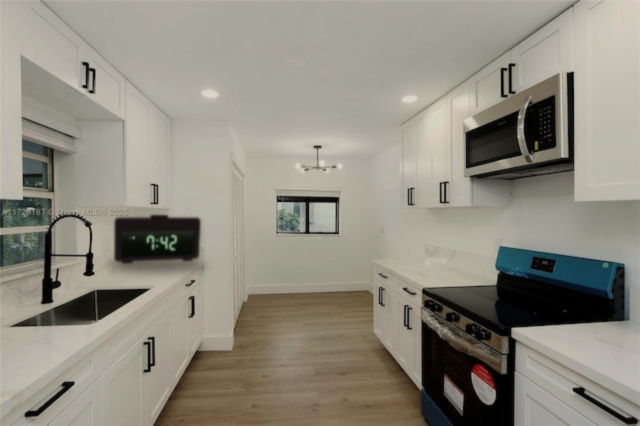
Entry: 7:42
